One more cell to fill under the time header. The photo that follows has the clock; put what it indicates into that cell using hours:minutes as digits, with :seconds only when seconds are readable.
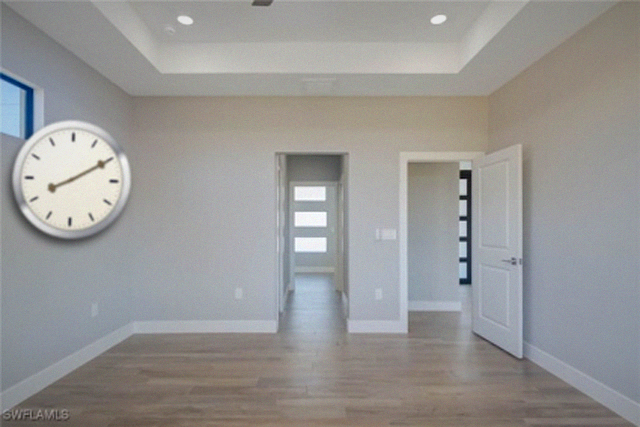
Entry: 8:10
